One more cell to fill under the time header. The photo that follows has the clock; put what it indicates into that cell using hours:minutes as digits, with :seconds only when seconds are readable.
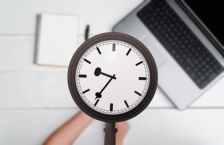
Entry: 9:36
